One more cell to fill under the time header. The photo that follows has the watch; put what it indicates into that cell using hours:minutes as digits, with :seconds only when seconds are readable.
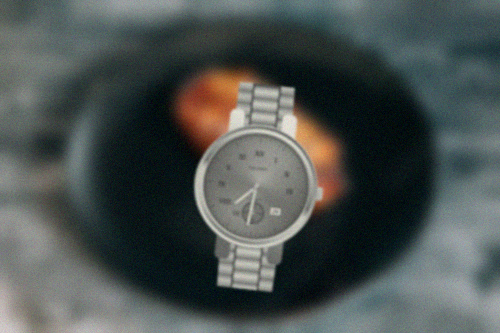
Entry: 7:31
